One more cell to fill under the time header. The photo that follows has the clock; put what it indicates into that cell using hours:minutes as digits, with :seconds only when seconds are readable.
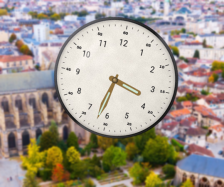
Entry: 3:32
